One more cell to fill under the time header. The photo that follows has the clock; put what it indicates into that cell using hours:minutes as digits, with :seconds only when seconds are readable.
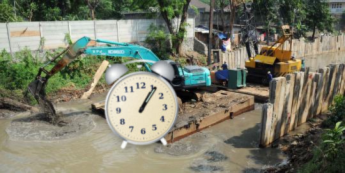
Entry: 1:06
